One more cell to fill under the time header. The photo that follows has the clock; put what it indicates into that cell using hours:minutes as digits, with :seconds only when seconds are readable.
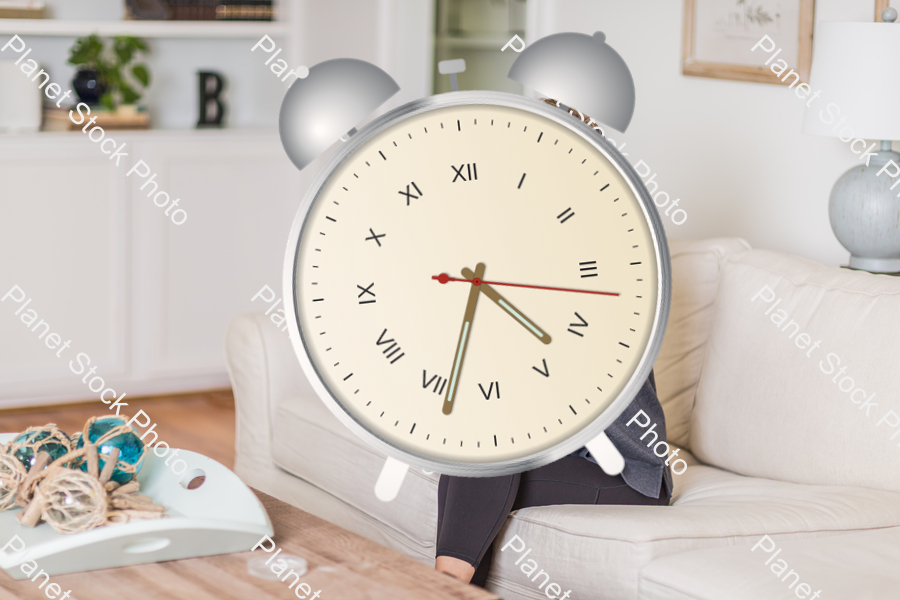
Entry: 4:33:17
